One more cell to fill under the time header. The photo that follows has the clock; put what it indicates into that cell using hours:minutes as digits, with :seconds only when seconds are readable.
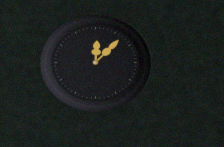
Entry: 12:07
